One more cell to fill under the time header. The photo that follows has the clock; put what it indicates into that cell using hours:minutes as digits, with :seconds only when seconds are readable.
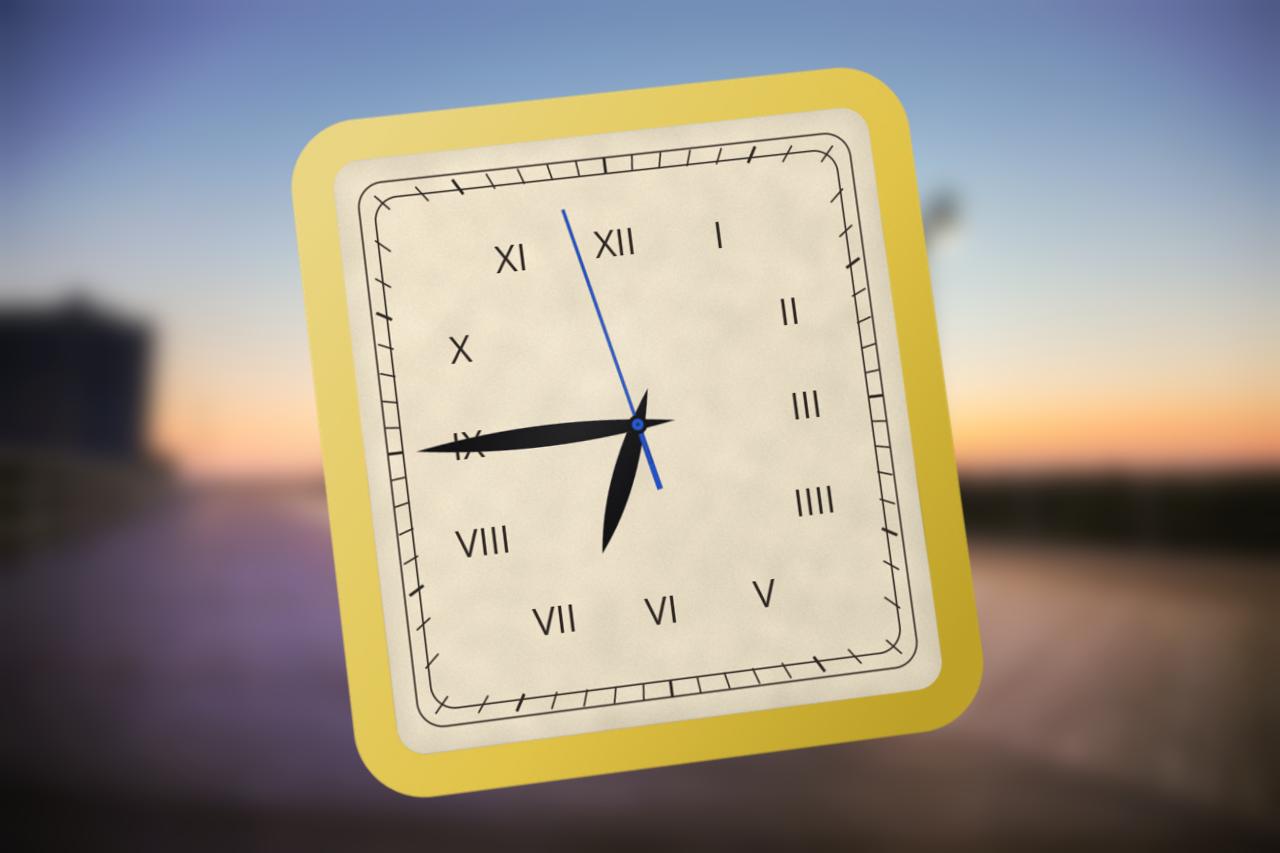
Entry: 6:44:58
